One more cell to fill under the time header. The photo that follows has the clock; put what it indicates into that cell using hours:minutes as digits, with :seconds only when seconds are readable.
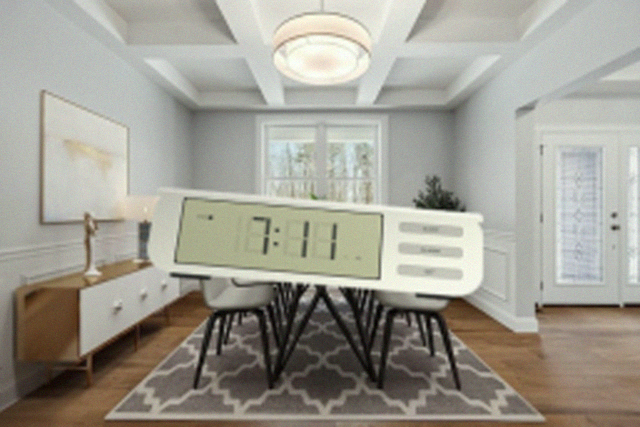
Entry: 7:11
